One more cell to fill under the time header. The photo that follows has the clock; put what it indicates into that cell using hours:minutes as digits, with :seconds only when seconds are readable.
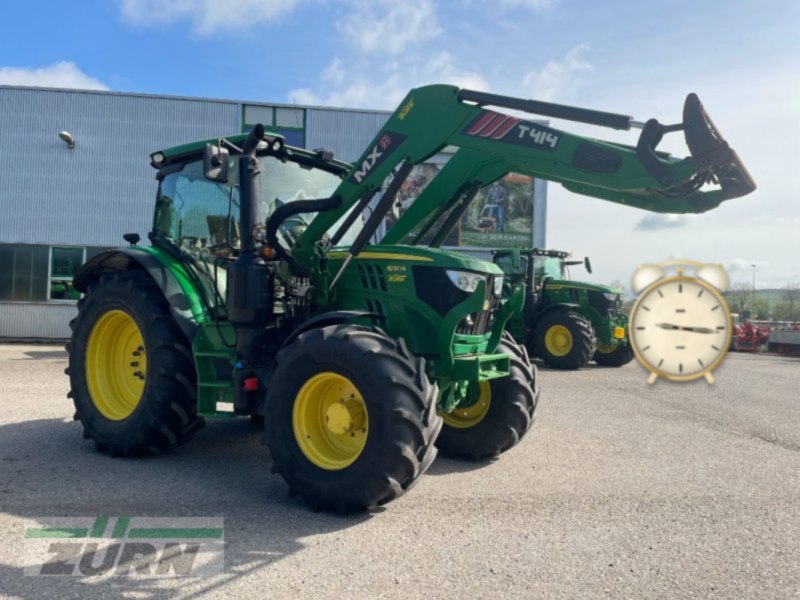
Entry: 9:16
